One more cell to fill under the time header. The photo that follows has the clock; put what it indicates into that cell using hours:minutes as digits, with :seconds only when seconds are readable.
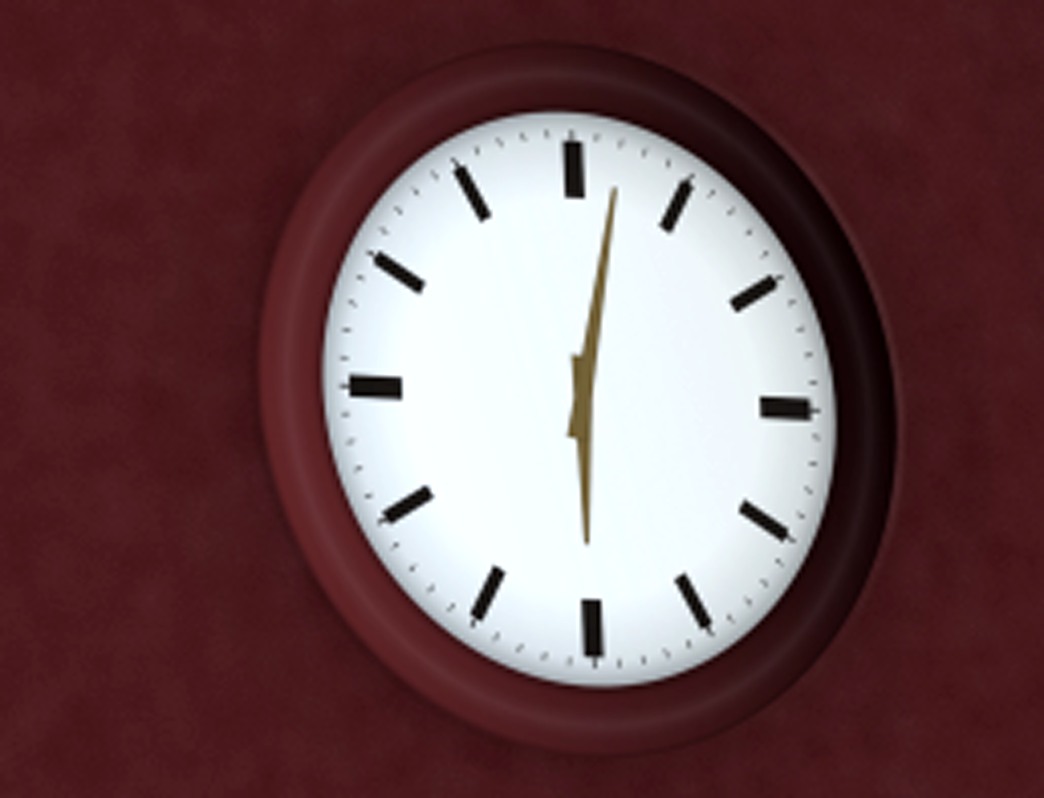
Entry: 6:02
